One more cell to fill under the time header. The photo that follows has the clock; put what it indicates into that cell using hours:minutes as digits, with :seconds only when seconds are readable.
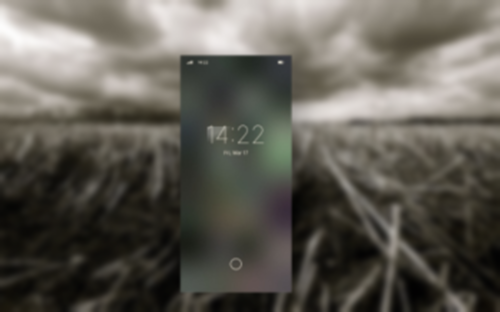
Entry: 14:22
